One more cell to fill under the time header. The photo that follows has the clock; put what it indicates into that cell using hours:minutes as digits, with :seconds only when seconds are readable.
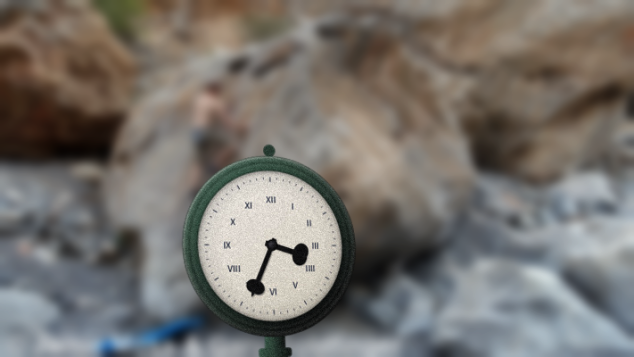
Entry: 3:34
